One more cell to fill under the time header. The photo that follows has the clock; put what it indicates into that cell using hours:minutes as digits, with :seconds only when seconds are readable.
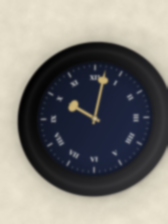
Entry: 10:02
